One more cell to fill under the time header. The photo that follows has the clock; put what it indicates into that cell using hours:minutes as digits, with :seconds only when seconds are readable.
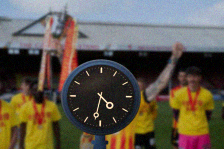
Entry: 4:32
